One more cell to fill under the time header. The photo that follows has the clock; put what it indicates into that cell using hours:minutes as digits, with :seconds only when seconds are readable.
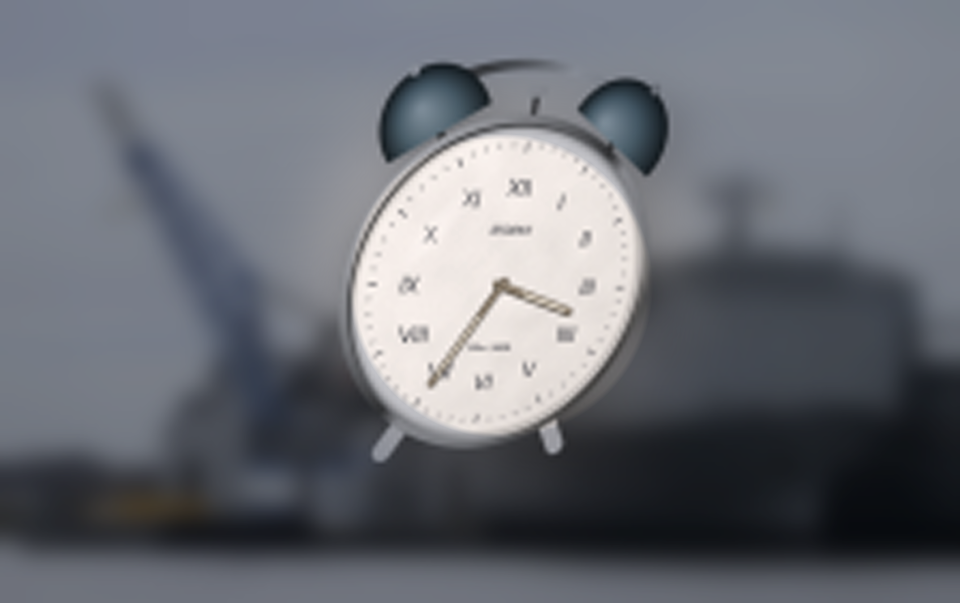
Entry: 3:35
